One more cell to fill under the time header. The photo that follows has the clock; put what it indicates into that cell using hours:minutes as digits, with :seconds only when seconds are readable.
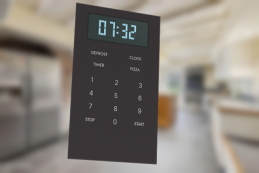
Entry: 7:32
